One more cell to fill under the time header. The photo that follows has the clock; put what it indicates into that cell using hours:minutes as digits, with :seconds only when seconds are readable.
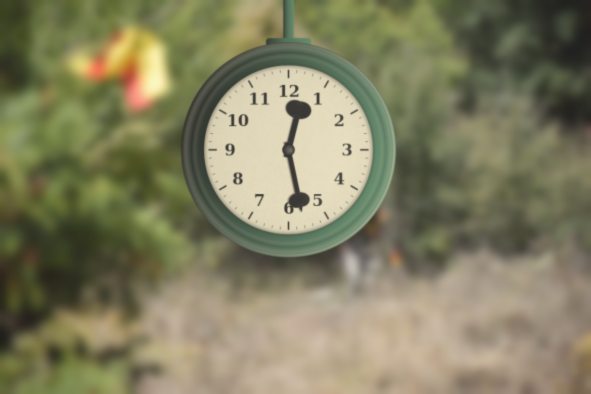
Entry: 12:28
